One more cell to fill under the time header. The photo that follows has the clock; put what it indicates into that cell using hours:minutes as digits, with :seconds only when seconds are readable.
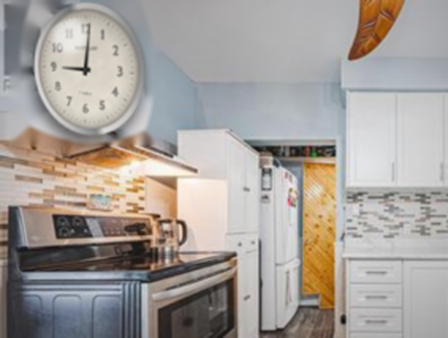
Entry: 9:01
